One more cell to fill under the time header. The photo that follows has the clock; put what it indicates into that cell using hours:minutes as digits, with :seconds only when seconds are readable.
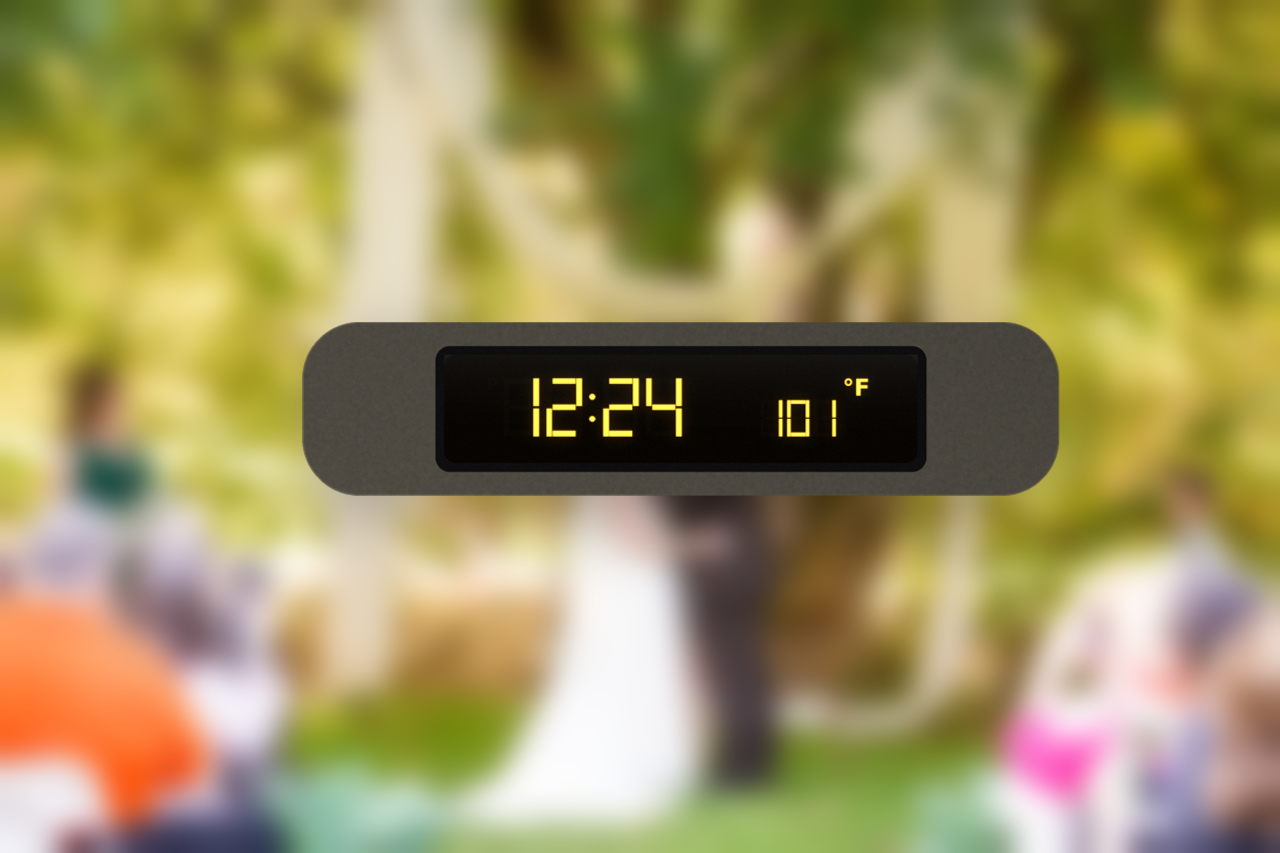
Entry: 12:24
